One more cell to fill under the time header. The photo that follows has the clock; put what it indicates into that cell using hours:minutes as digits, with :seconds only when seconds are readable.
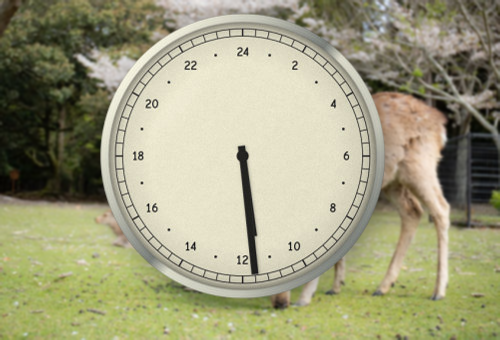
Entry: 11:29
